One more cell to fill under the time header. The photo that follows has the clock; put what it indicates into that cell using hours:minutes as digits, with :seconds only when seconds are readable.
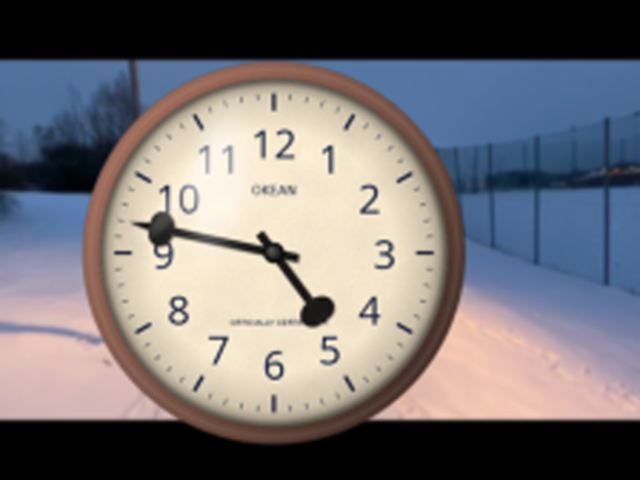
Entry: 4:47
